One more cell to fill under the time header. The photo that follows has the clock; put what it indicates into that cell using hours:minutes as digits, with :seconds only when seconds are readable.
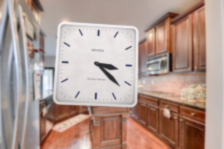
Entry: 3:22
